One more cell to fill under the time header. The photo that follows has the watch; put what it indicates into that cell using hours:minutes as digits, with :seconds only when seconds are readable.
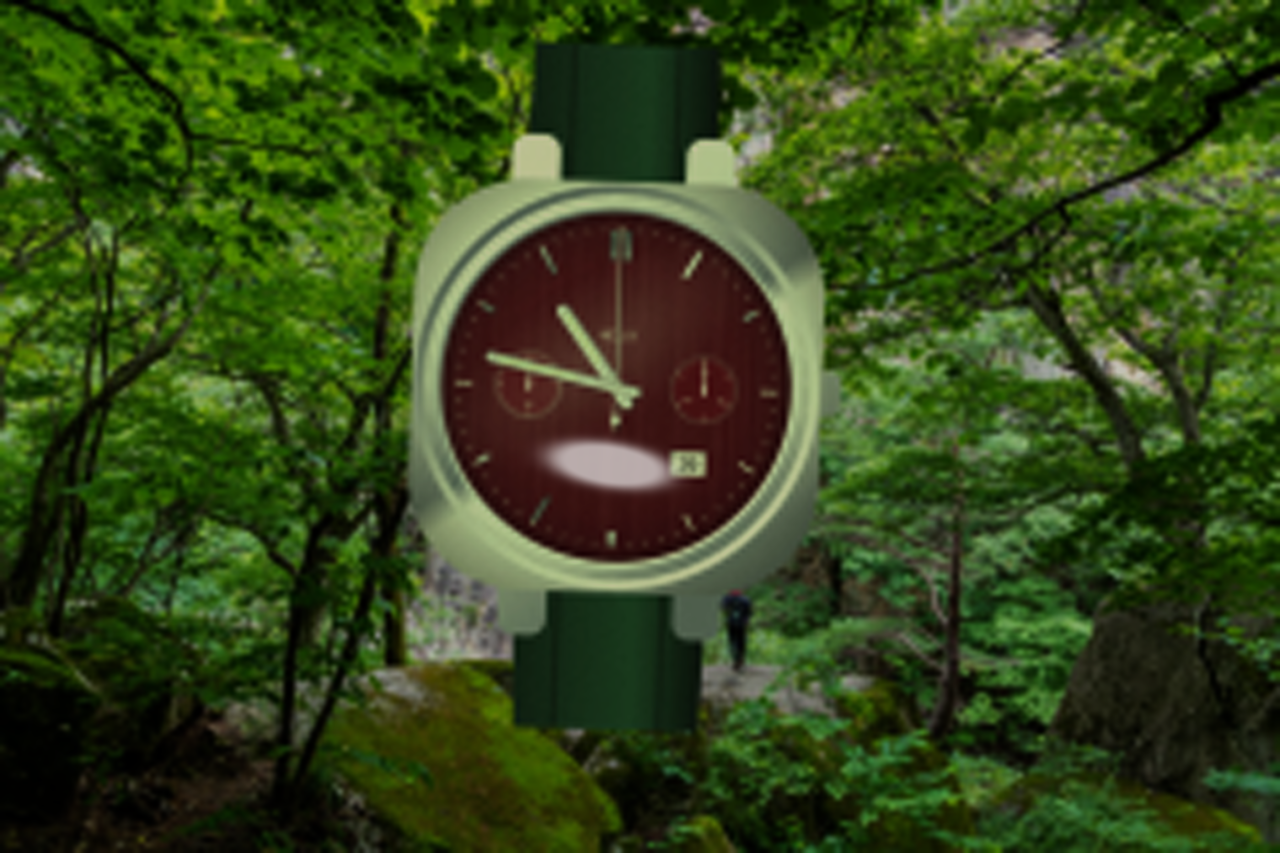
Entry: 10:47
